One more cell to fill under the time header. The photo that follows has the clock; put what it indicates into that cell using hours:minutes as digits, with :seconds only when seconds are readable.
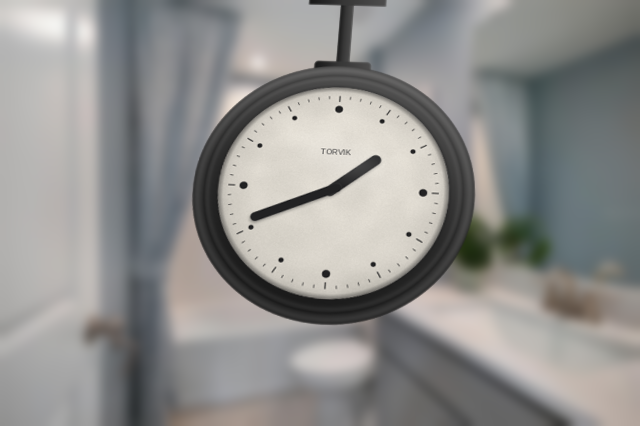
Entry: 1:41
